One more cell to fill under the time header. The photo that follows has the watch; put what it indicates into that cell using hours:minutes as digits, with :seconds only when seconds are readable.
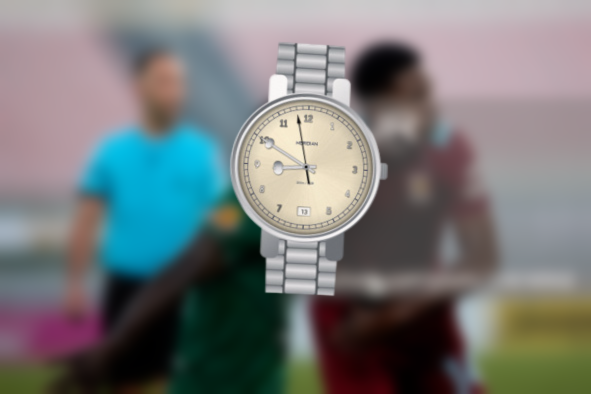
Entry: 8:49:58
